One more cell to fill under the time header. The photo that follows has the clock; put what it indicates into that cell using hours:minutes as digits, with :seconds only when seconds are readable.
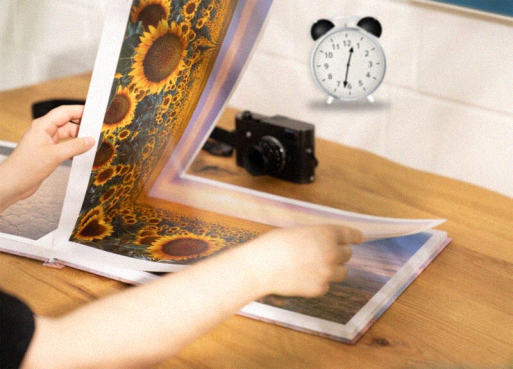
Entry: 12:32
